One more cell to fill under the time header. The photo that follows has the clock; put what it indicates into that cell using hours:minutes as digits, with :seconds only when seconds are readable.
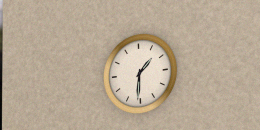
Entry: 1:31
